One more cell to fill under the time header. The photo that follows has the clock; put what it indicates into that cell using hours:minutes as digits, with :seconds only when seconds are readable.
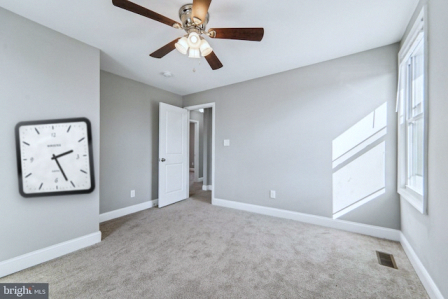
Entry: 2:26
